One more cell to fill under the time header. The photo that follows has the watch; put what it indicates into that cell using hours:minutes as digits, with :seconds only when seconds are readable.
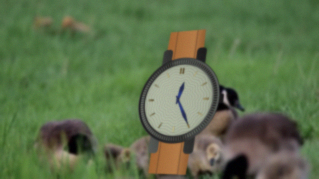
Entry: 12:25
